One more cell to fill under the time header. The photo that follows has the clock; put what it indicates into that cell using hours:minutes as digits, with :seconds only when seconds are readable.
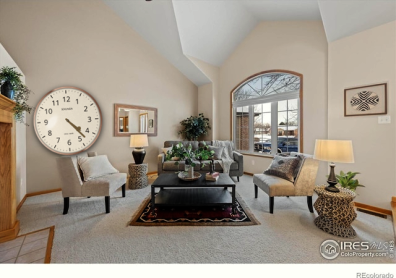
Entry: 4:23
